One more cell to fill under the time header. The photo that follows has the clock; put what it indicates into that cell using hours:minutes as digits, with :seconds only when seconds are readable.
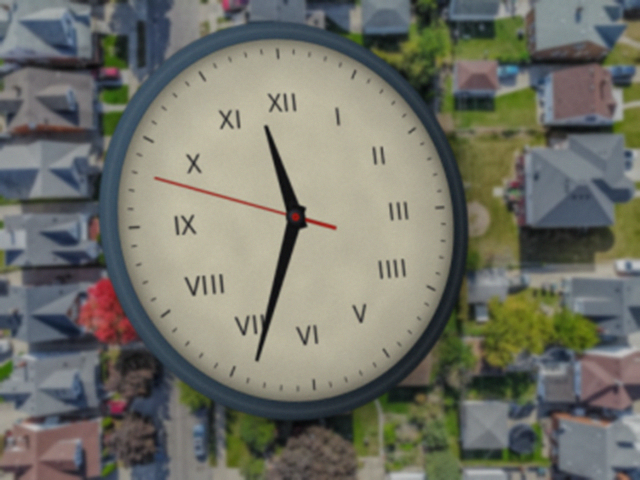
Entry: 11:33:48
